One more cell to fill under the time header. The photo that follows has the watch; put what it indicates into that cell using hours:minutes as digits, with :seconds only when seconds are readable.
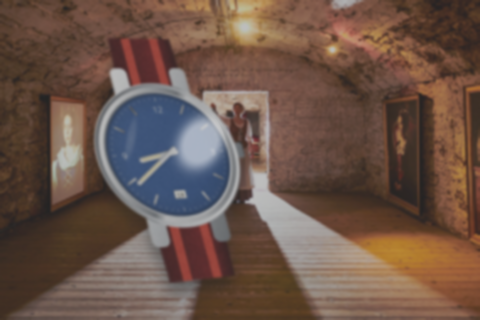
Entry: 8:39
